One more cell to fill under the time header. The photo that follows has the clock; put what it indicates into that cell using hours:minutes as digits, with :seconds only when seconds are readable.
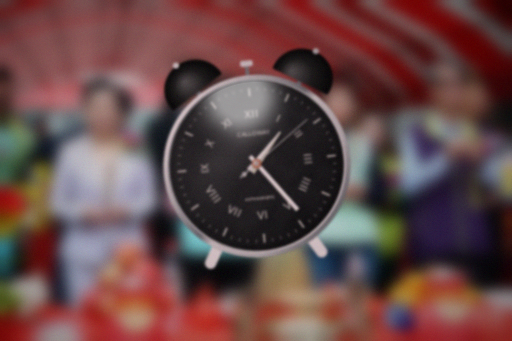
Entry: 1:24:09
